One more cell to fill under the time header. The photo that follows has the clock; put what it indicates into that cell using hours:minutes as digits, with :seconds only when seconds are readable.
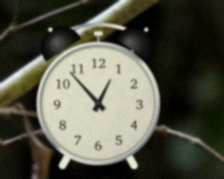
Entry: 12:53
